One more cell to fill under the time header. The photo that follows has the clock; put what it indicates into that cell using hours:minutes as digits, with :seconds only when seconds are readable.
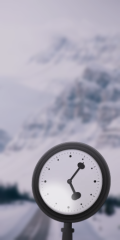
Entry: 5:06
